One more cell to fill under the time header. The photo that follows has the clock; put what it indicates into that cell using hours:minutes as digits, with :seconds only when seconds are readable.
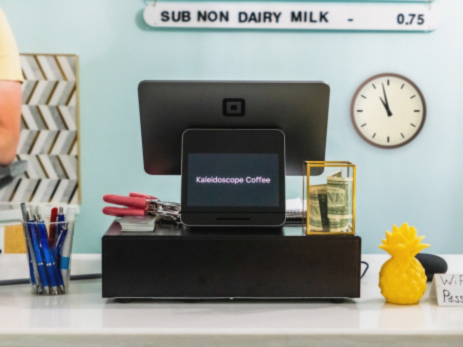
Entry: 10:58
